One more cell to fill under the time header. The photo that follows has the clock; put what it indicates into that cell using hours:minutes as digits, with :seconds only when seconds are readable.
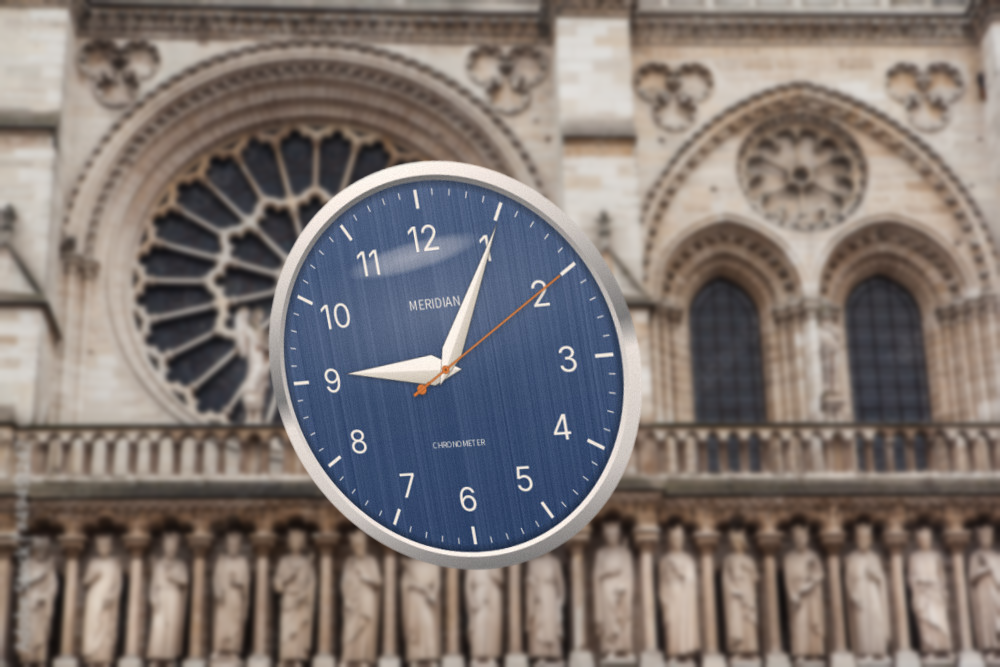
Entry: 9:05:10
